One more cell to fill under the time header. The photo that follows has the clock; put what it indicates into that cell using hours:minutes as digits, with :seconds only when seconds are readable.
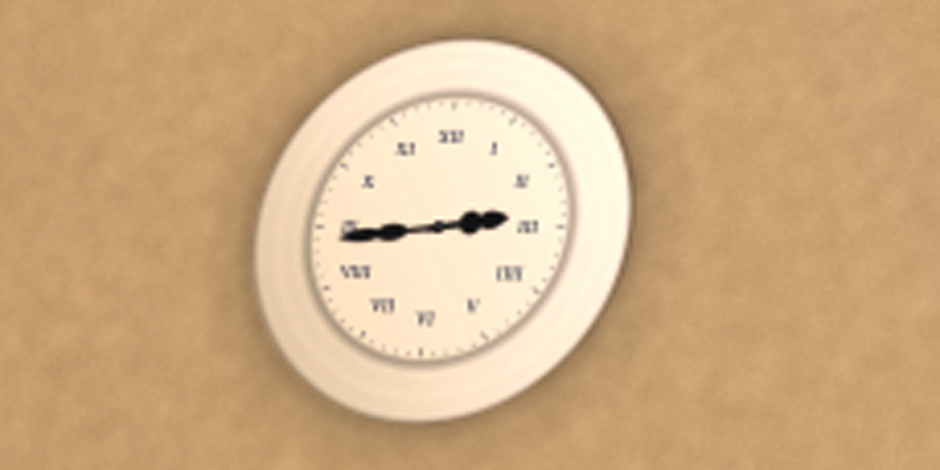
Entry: 2:44
